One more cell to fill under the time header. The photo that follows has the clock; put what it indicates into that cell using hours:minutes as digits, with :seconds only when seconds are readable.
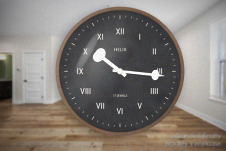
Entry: 10:16
